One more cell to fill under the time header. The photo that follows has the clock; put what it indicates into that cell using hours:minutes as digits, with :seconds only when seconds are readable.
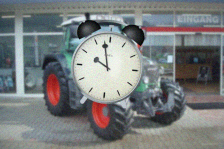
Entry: 9:58
